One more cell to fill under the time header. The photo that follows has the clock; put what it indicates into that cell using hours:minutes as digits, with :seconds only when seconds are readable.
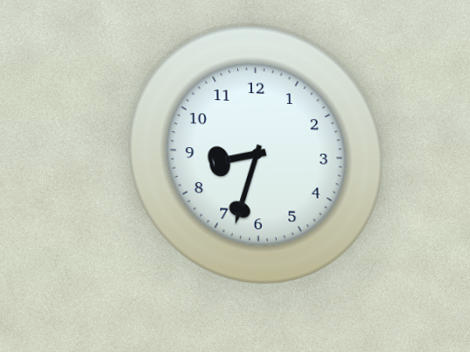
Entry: 8:33
